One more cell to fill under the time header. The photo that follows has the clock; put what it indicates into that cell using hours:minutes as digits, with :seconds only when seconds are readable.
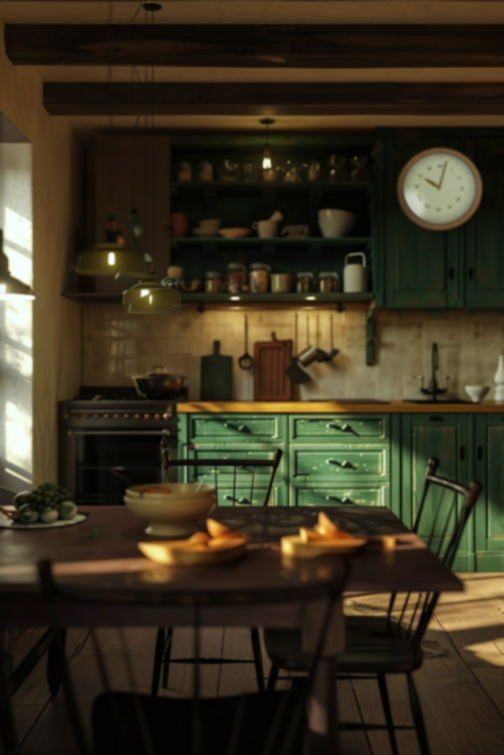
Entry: 10:02
